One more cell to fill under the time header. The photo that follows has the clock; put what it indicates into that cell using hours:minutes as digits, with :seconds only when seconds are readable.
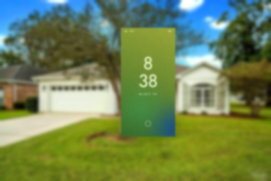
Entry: 8:38
